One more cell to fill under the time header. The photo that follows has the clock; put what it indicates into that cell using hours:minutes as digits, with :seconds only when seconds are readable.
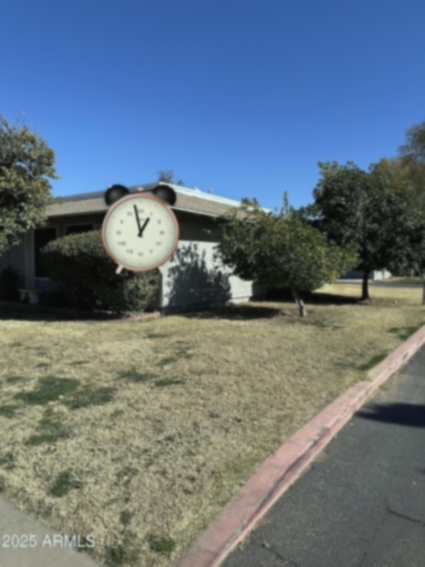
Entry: 12:58
